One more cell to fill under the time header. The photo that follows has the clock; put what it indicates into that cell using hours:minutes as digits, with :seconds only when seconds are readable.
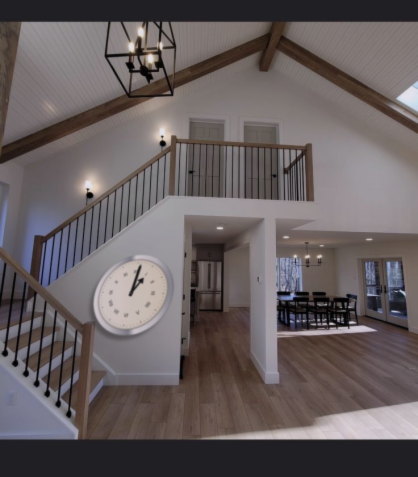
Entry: 1:01
